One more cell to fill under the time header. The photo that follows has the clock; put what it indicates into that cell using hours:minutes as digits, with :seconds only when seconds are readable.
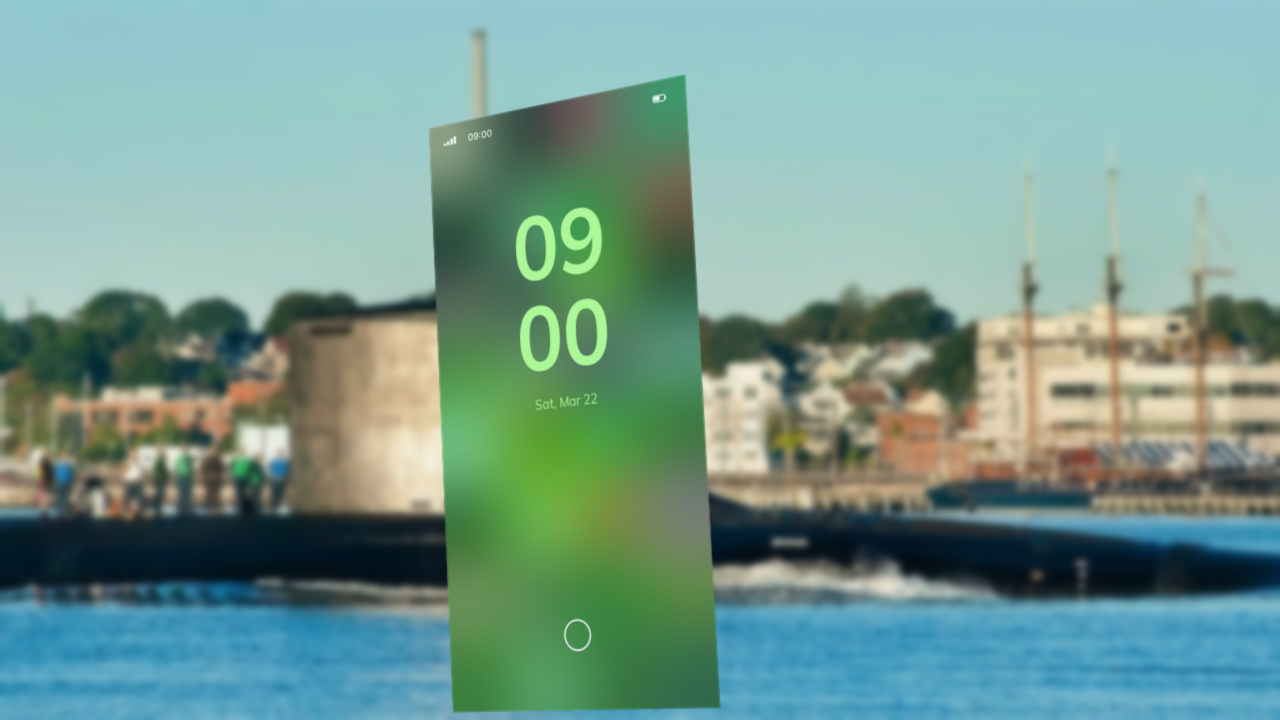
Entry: 9:00
